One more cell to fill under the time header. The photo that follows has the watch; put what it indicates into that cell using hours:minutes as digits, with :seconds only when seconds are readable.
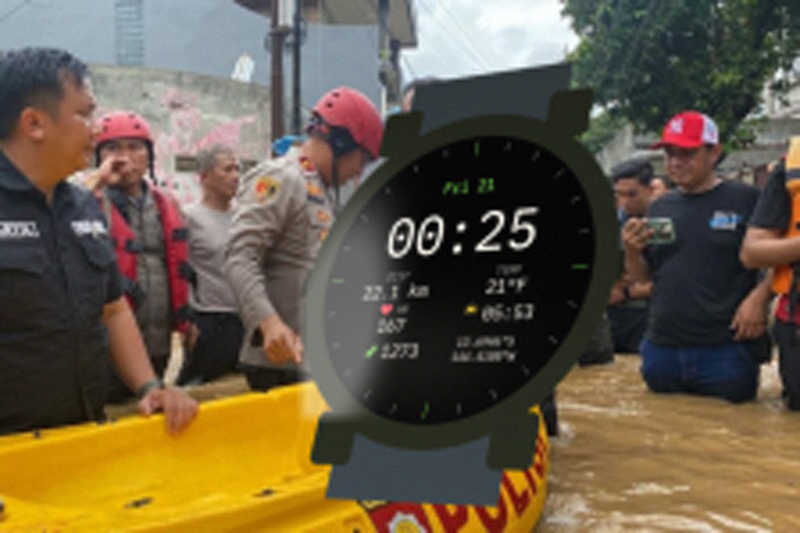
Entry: 0:25
